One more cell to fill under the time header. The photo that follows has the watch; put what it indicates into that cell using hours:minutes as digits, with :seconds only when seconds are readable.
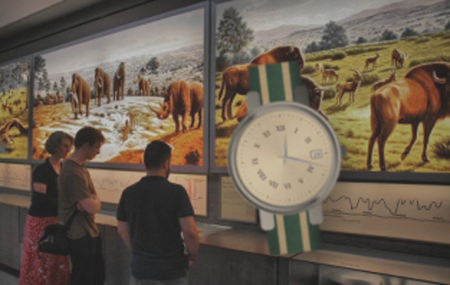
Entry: 12:18
